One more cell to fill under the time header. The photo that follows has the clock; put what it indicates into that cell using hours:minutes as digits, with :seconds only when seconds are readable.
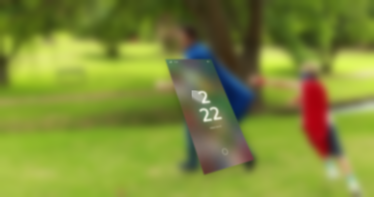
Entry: 2:22
